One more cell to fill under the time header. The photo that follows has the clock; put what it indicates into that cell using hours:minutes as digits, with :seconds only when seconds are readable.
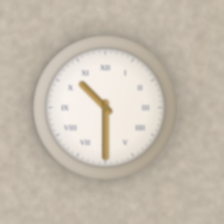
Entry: 10:30
